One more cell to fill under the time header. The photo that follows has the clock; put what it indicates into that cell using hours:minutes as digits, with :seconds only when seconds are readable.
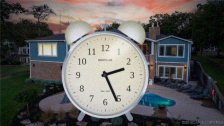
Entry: 2:26
